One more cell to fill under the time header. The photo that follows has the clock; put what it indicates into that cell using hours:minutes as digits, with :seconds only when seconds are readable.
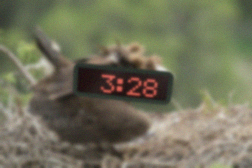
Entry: 3:28
